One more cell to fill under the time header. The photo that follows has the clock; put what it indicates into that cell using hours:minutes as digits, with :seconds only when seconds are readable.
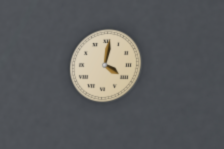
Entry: 4:01
